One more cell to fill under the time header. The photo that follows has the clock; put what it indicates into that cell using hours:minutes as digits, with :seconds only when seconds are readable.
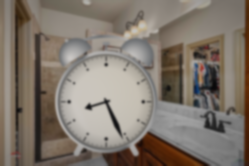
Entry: 8:26
